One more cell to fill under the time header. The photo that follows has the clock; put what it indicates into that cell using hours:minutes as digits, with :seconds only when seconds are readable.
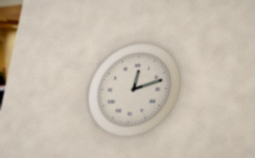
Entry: 12:12
